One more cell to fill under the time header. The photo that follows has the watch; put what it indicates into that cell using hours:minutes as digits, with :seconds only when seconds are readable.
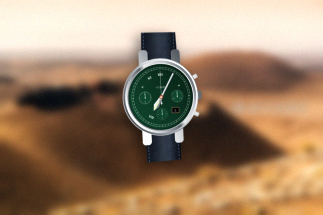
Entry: 7:05
